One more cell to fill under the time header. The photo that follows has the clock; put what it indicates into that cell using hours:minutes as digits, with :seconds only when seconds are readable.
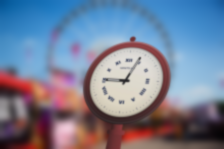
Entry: 9:04
